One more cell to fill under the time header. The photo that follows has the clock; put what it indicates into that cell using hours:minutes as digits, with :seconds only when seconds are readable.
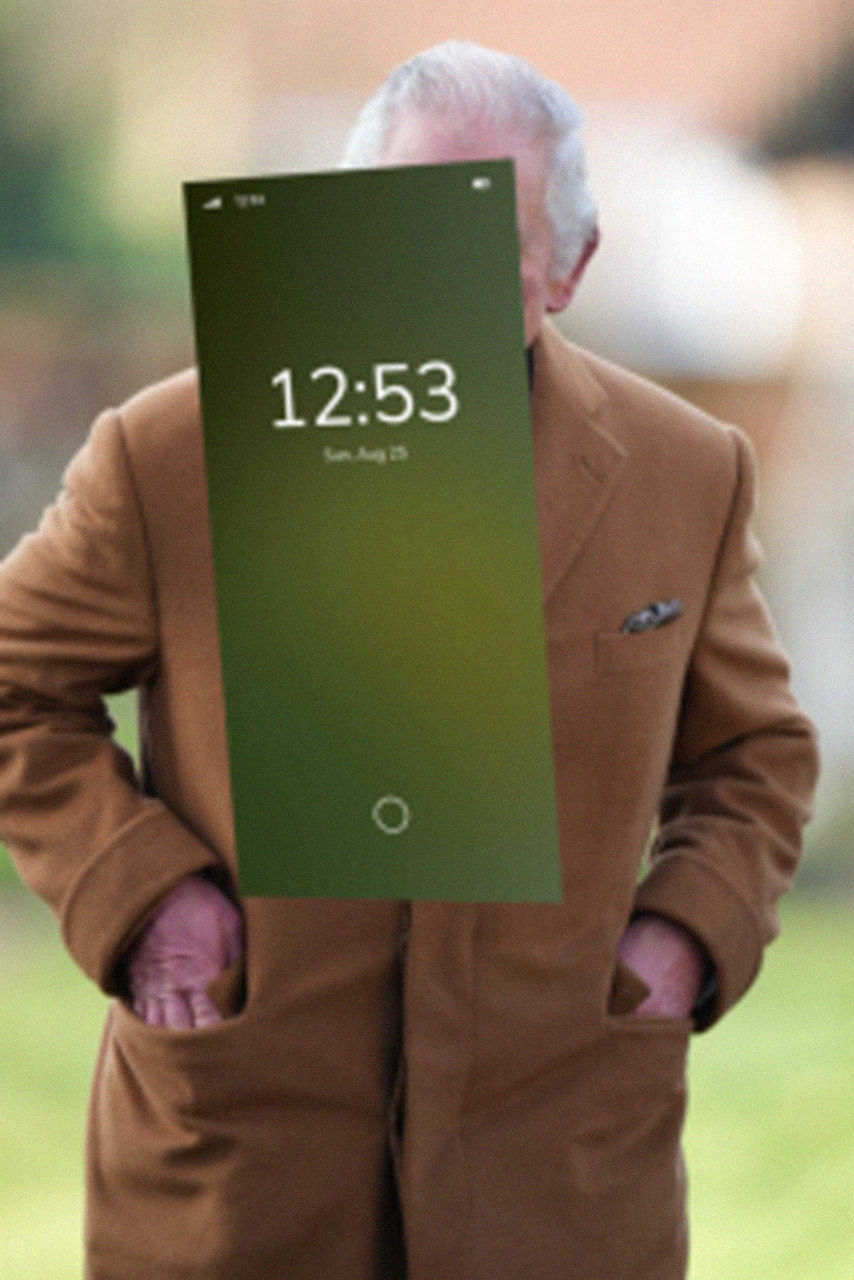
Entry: 12:53
